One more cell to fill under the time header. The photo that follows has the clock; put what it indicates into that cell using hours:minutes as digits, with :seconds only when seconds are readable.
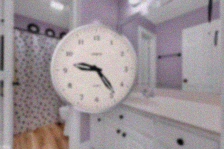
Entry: 9:24
